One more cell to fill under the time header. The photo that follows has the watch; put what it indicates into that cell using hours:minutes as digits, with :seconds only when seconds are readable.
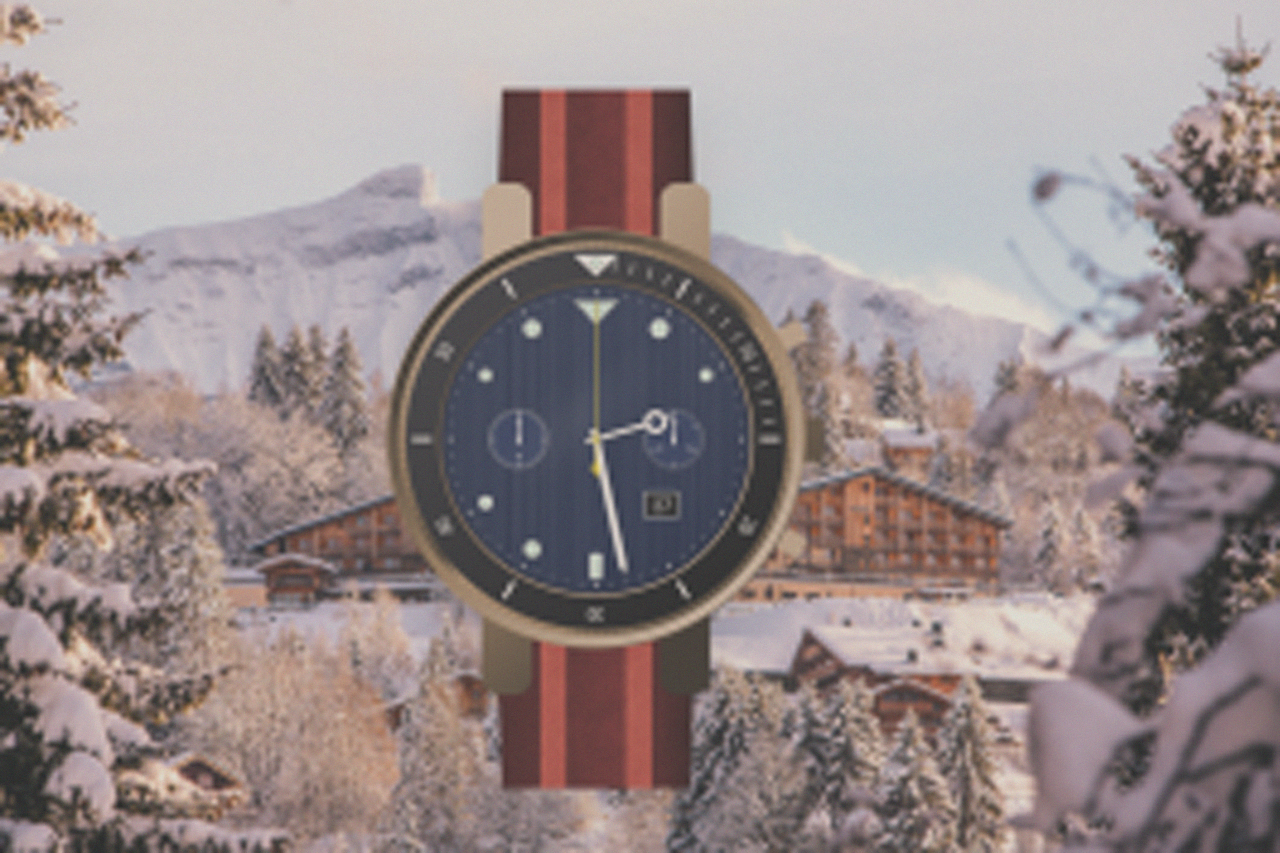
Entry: 2:28
